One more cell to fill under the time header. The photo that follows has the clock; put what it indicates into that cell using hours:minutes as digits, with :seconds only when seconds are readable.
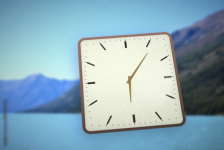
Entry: 6:06
